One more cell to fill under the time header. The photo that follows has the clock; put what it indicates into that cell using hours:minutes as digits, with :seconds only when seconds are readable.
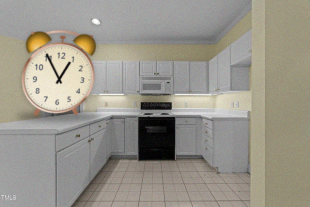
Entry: 12:55
